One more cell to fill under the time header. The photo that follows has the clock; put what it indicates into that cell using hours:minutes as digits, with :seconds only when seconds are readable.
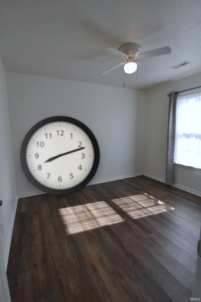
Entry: 8:12
